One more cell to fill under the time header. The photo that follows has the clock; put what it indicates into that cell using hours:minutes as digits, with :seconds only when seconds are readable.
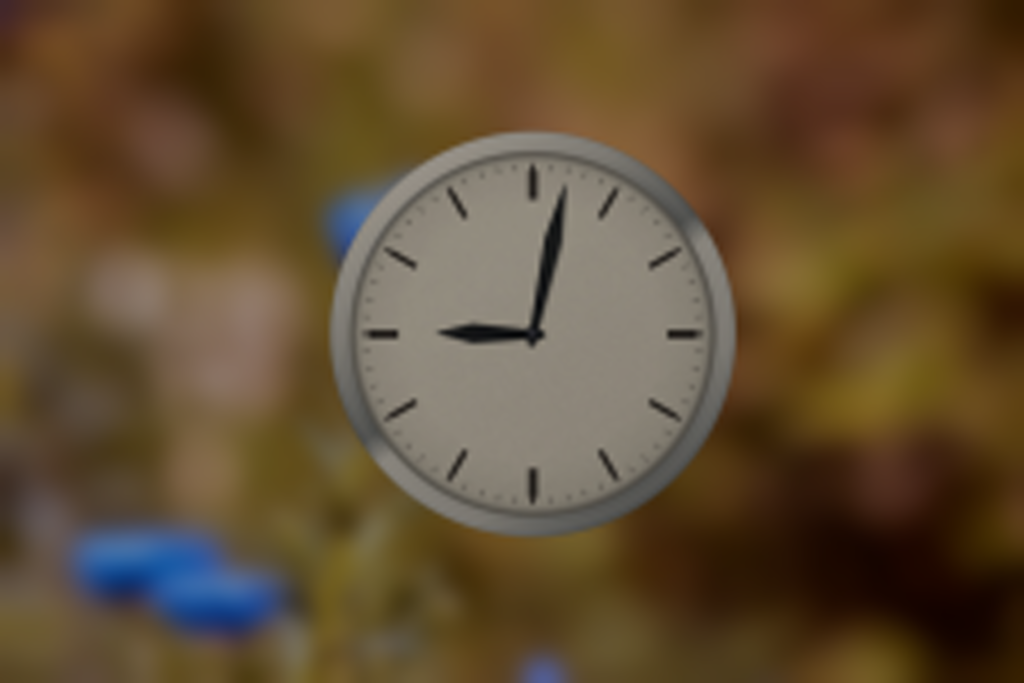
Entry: 9:02
